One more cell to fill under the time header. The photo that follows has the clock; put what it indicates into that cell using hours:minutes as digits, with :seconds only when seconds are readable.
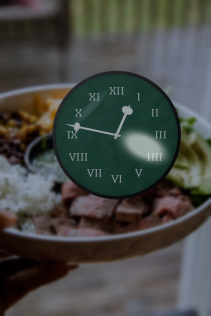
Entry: 12:47
